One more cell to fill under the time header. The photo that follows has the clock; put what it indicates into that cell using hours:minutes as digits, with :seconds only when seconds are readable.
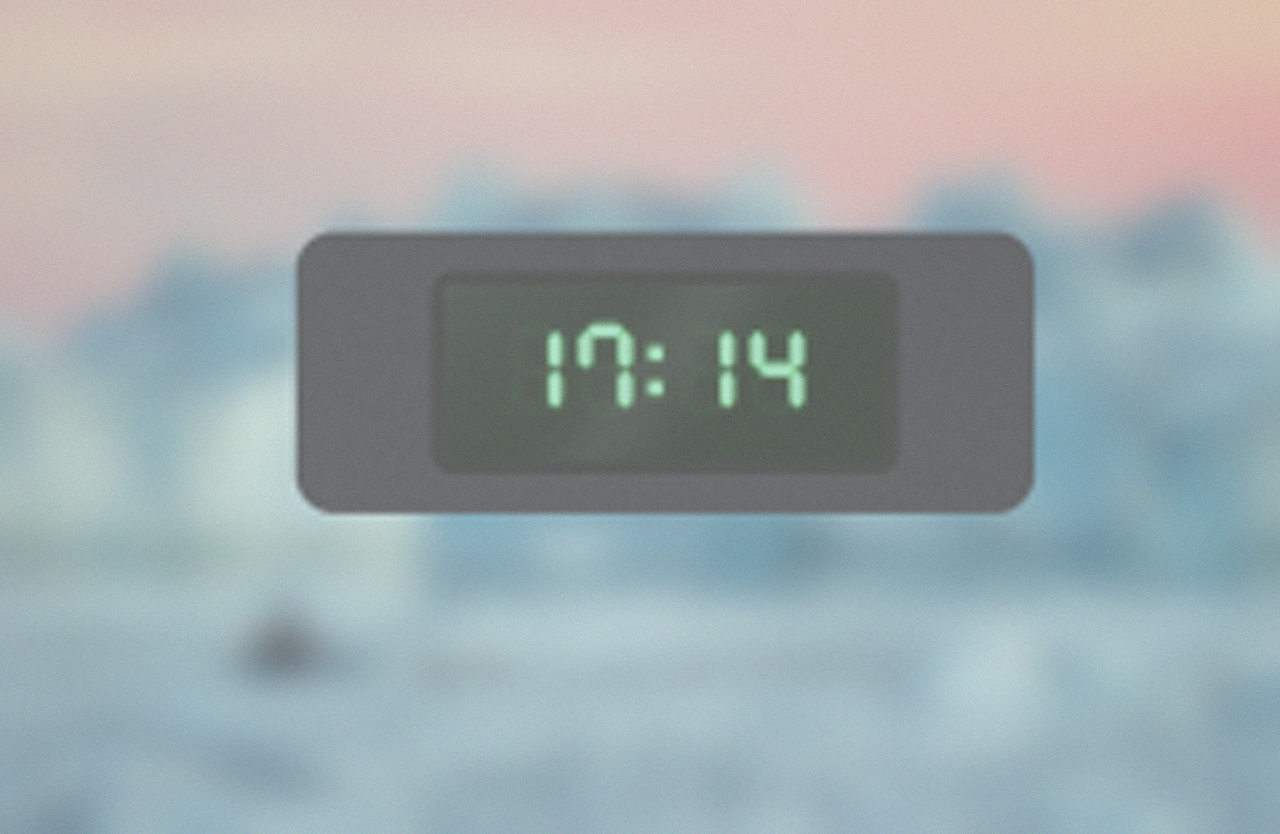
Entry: 17:14
